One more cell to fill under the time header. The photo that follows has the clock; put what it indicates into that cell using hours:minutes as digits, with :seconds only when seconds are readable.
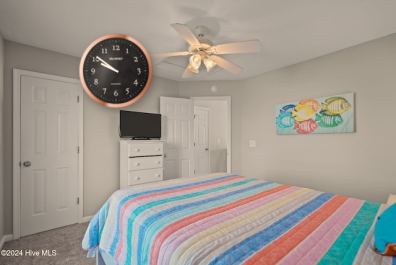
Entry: 9:51
